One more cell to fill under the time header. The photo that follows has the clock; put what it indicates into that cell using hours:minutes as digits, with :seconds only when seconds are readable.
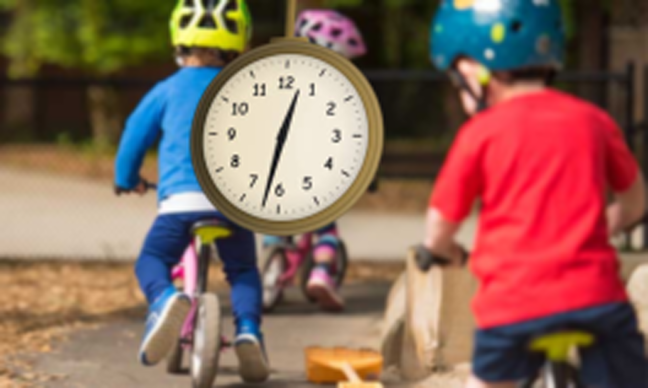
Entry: 12:32
